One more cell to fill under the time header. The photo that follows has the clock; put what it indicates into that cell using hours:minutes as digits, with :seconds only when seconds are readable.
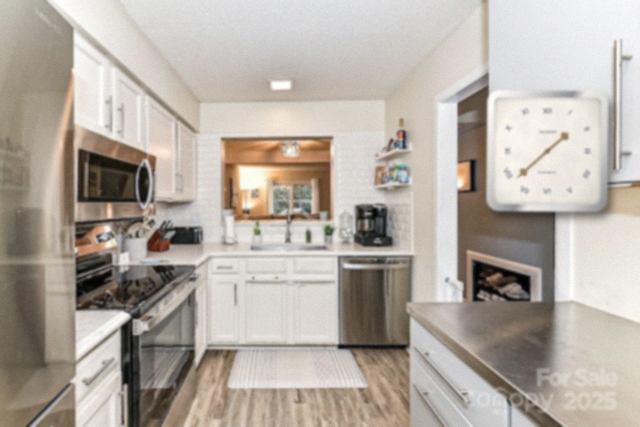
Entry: 1:38
